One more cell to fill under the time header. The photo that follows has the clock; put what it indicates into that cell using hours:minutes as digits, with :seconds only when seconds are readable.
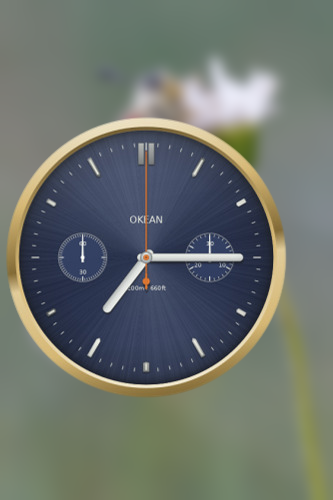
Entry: 7:15
